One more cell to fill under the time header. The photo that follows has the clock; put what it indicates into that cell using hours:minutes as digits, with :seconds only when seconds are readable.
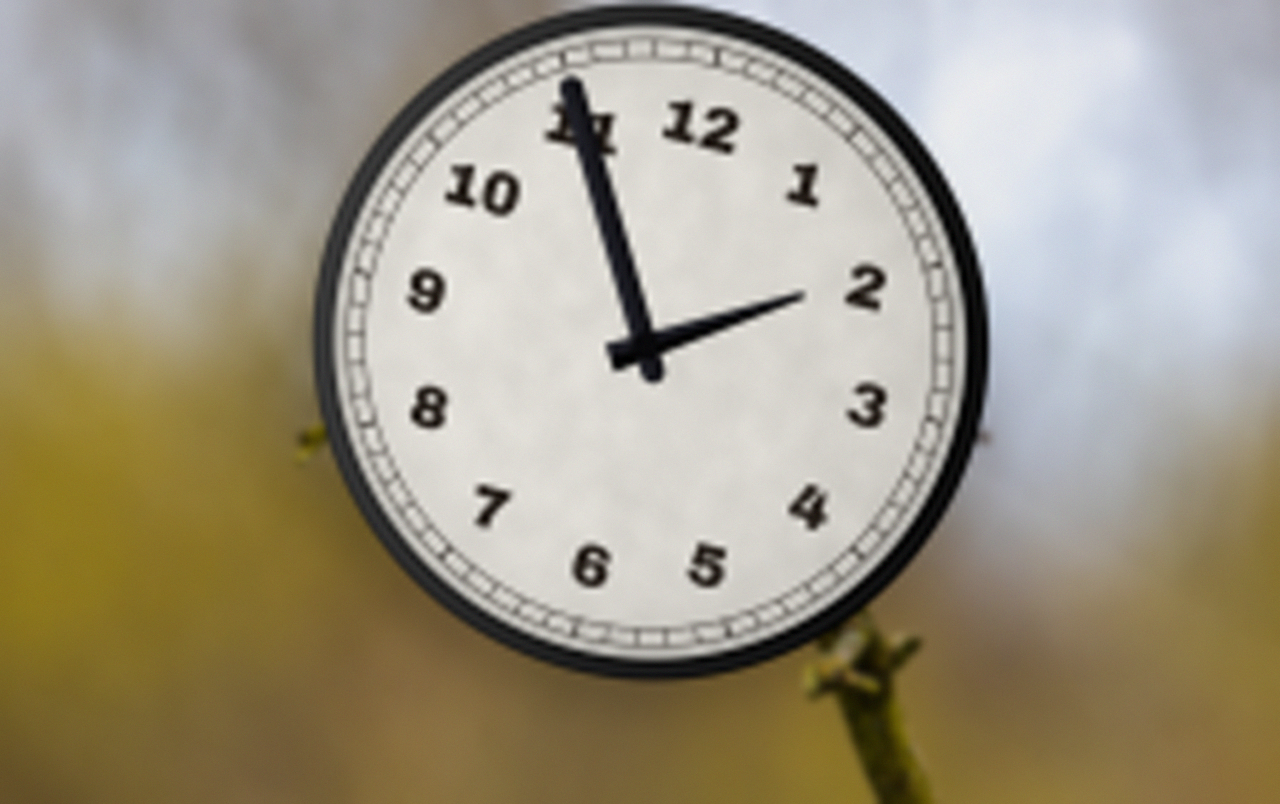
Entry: 1:55
